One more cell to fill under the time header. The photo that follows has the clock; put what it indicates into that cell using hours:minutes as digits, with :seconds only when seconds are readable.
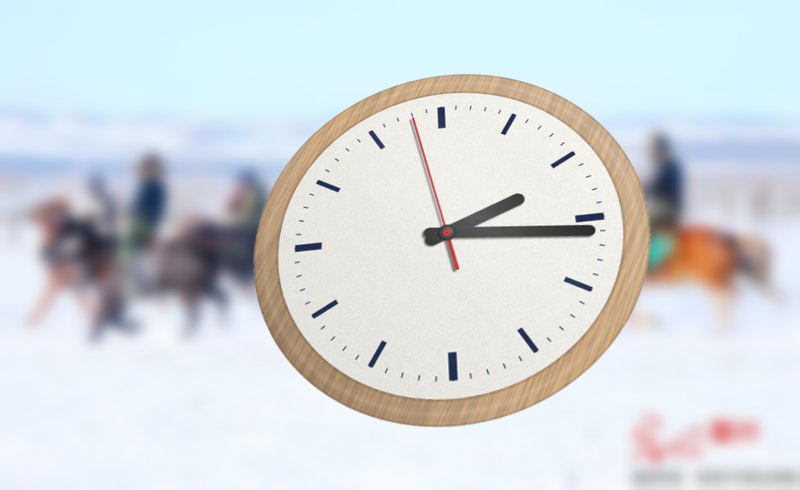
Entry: 2:15:58
